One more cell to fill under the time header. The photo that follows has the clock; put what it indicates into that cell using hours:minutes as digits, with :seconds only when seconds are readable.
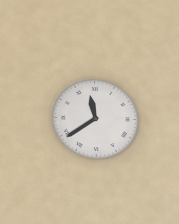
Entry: 11:39
